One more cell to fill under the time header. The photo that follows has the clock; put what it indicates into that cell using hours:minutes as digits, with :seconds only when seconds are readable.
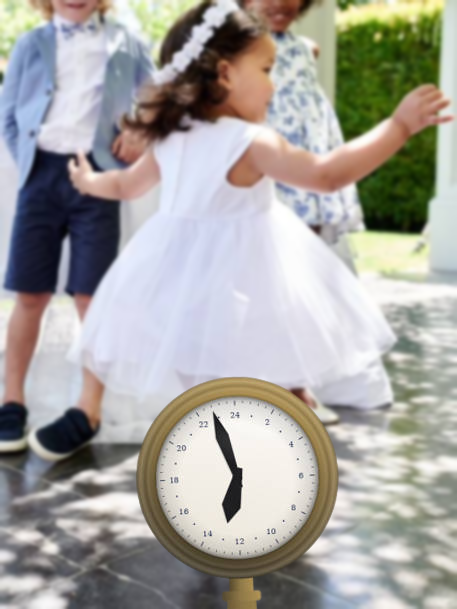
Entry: 12:57
